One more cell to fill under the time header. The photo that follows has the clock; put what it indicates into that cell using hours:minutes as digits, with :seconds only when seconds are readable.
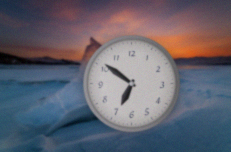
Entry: 6:51
